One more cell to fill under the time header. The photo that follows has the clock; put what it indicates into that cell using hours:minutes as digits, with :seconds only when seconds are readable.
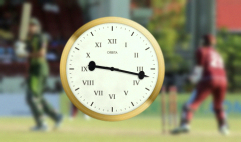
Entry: 9:17
